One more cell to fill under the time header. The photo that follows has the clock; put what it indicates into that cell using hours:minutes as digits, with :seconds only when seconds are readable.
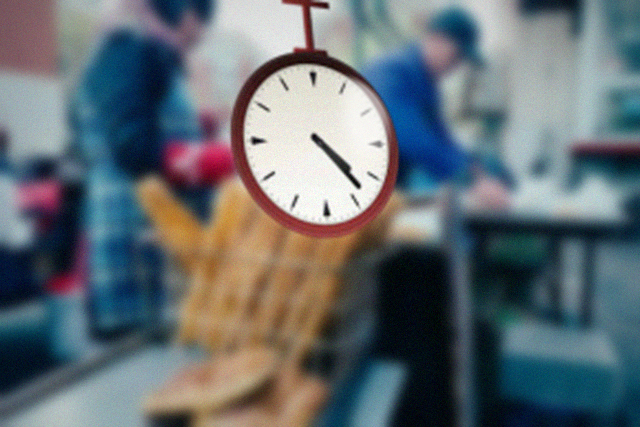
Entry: 4:23
